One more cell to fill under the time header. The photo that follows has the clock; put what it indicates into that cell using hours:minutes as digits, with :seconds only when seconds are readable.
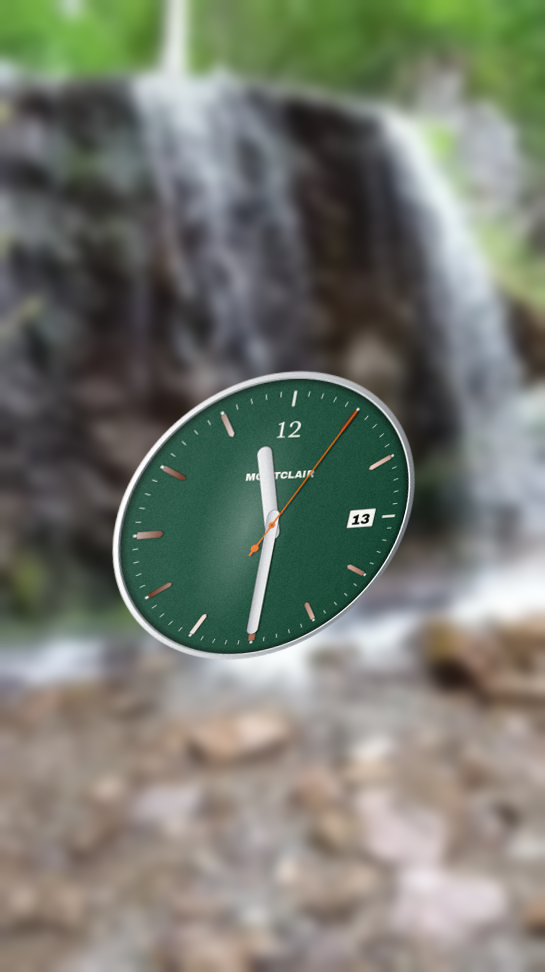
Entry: 11:30:05
